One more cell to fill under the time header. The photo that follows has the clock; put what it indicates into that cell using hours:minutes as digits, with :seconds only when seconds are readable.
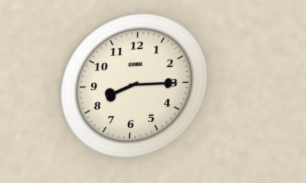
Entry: 8:15
